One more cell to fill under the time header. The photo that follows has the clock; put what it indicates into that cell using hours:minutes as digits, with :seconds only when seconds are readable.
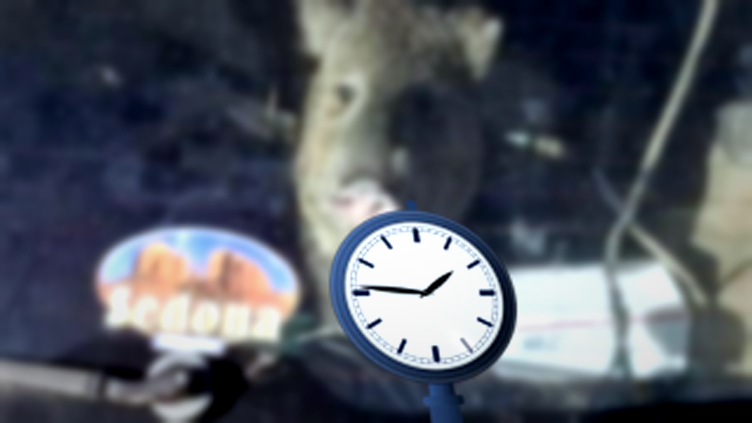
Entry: 1:46
